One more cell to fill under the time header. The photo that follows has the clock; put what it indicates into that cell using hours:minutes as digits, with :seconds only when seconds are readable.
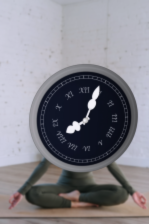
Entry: 8:04
